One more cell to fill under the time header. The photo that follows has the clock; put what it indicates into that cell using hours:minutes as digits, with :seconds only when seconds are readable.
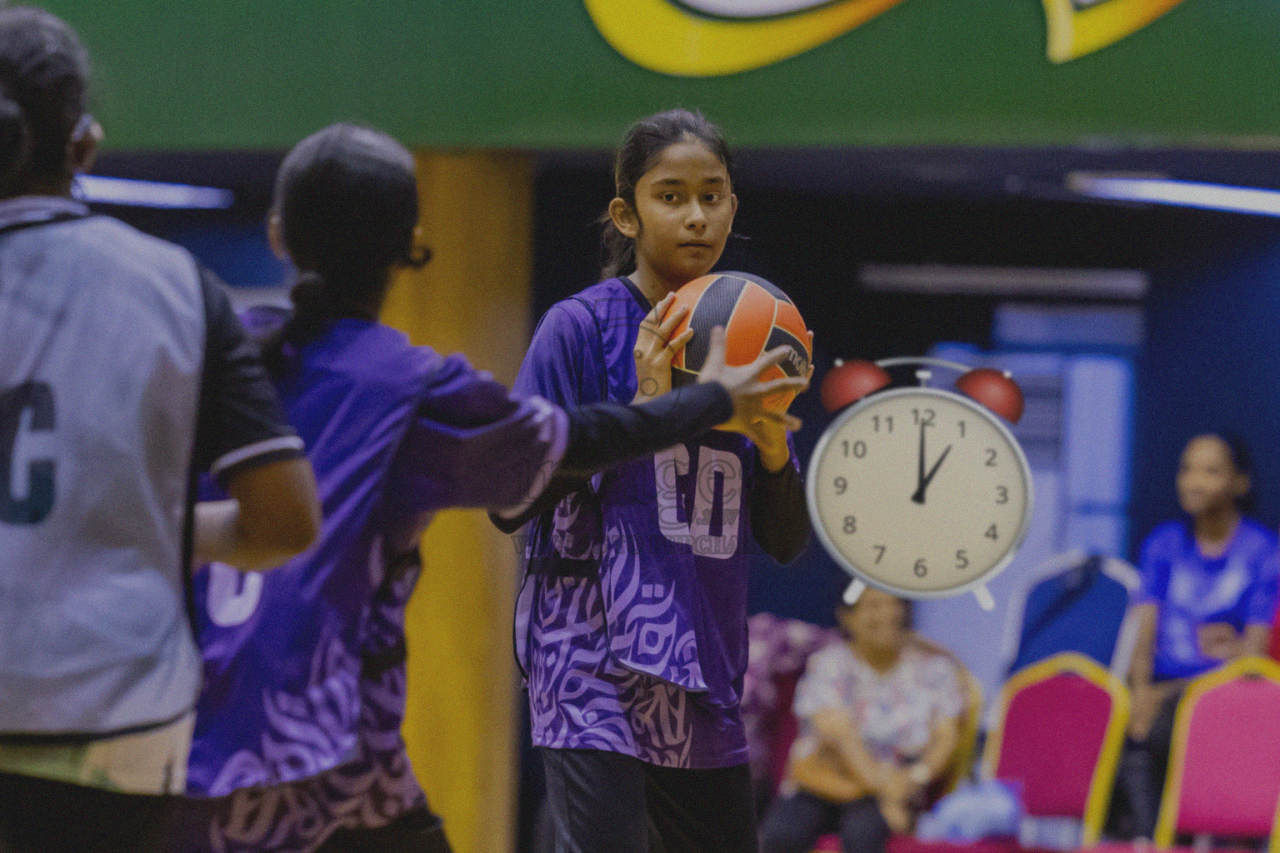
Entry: 1:00
